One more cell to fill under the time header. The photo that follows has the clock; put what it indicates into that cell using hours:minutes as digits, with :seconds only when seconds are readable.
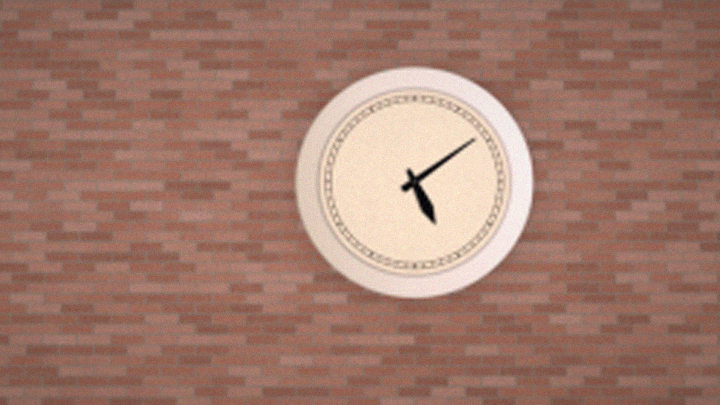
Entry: 5:09
